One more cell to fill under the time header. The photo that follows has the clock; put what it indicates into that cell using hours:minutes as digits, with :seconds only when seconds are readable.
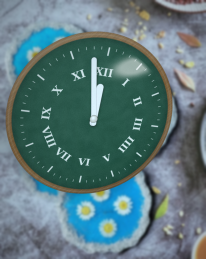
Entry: 11:58
